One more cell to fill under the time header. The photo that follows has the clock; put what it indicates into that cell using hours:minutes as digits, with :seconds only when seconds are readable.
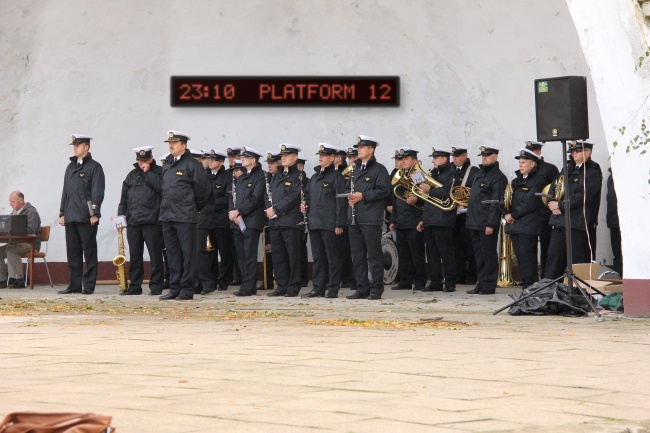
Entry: 23:10
